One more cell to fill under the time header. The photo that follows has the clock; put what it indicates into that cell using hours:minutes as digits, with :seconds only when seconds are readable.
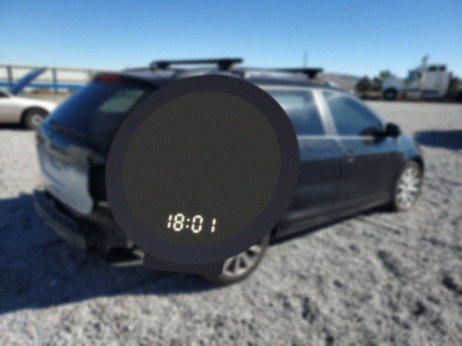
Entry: 18:01
